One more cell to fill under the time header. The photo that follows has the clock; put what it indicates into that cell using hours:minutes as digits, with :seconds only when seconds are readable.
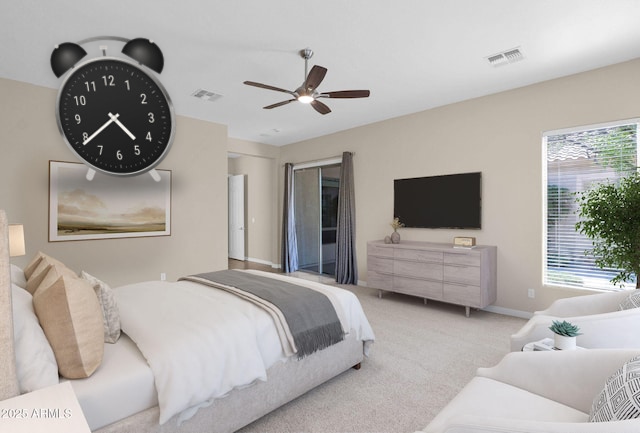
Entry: 4:39
